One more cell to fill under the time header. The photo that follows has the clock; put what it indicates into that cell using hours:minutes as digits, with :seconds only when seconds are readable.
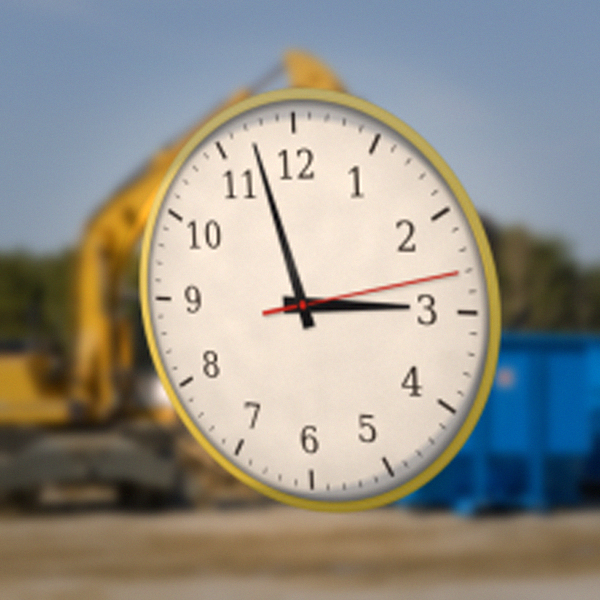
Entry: 2:57:13
